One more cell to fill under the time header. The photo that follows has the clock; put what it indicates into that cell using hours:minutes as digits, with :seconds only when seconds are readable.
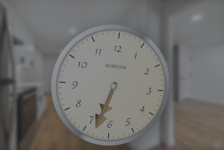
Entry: 6:33
